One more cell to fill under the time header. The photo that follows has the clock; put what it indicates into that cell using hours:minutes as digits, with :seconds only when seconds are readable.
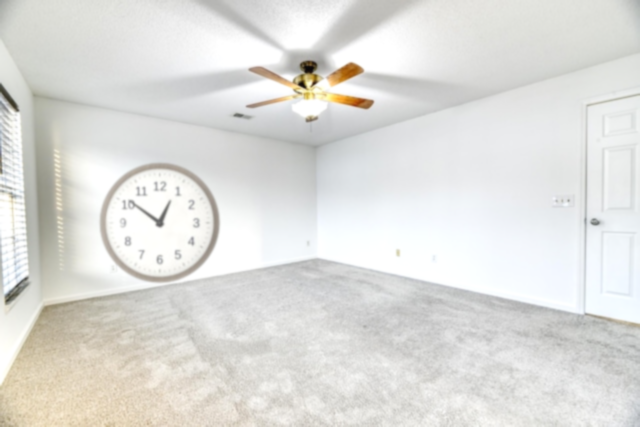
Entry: 12:51
